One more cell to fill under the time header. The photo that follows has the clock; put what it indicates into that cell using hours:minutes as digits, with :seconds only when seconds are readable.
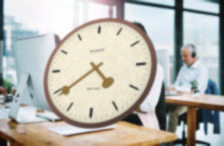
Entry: 4:39
